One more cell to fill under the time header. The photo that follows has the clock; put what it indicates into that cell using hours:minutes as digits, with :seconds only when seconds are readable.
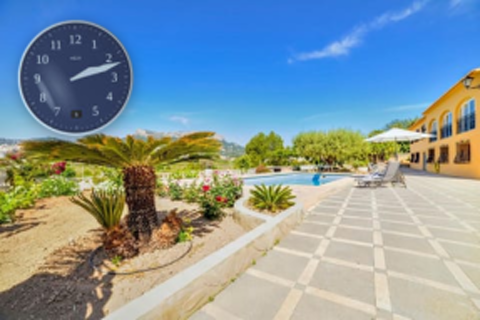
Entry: 2:12
